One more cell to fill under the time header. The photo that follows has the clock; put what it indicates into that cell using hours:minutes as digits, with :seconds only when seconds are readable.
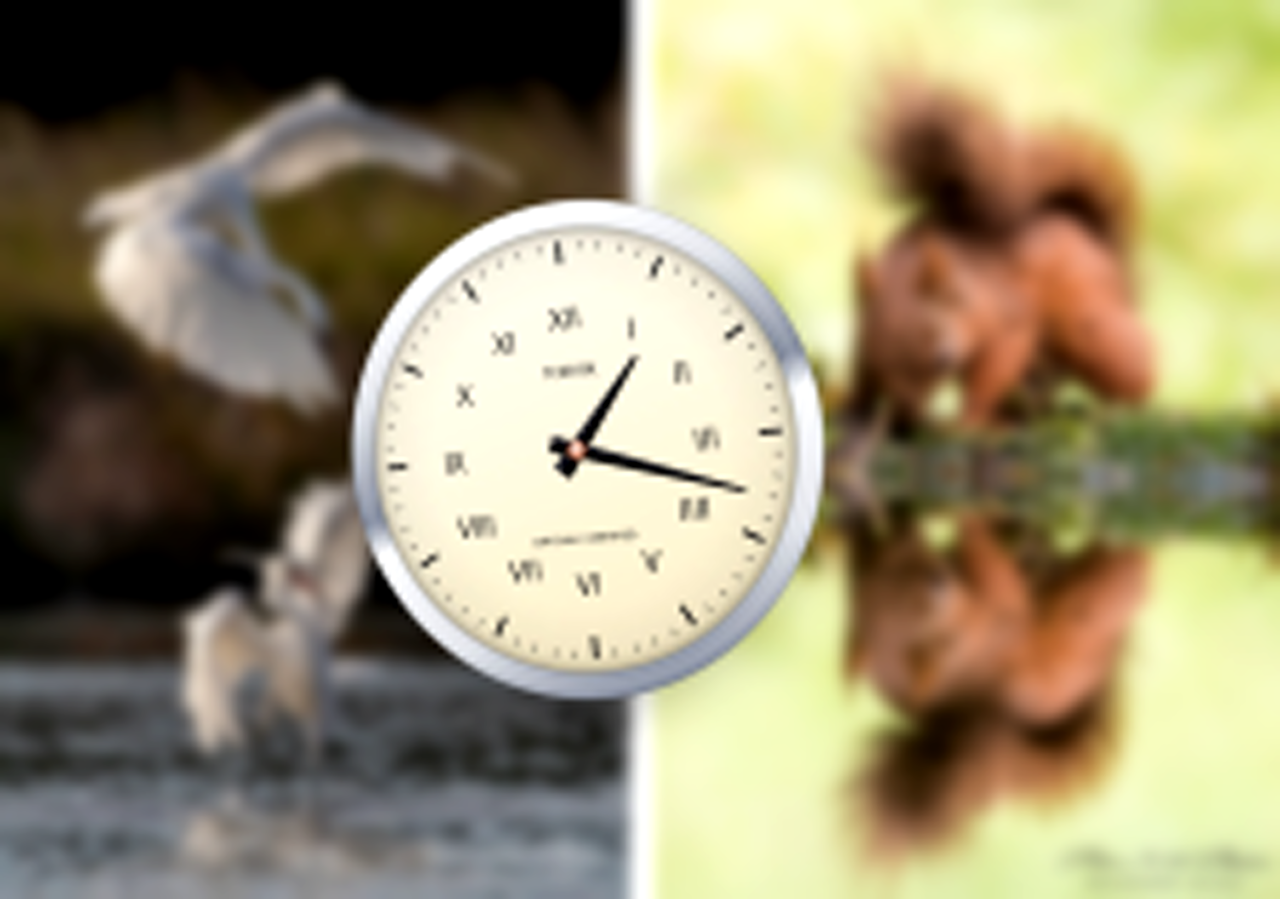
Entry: 1:18
